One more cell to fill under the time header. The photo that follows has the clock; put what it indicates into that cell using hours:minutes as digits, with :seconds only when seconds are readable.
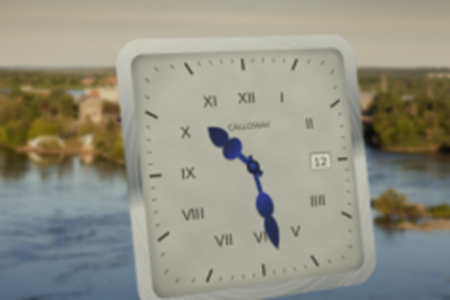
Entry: 10:28
